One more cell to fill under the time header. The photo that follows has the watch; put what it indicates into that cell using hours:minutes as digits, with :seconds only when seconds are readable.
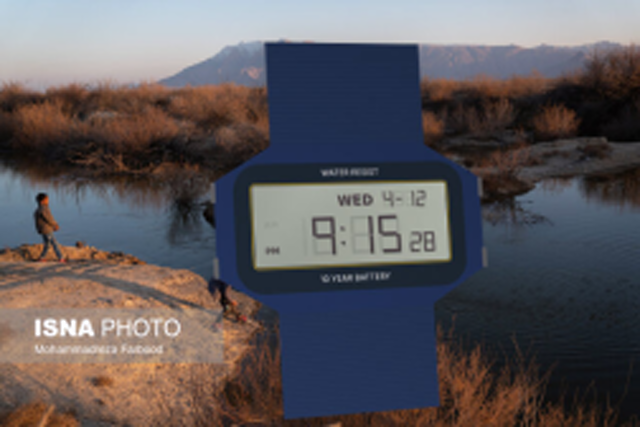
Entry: 9:15:28
